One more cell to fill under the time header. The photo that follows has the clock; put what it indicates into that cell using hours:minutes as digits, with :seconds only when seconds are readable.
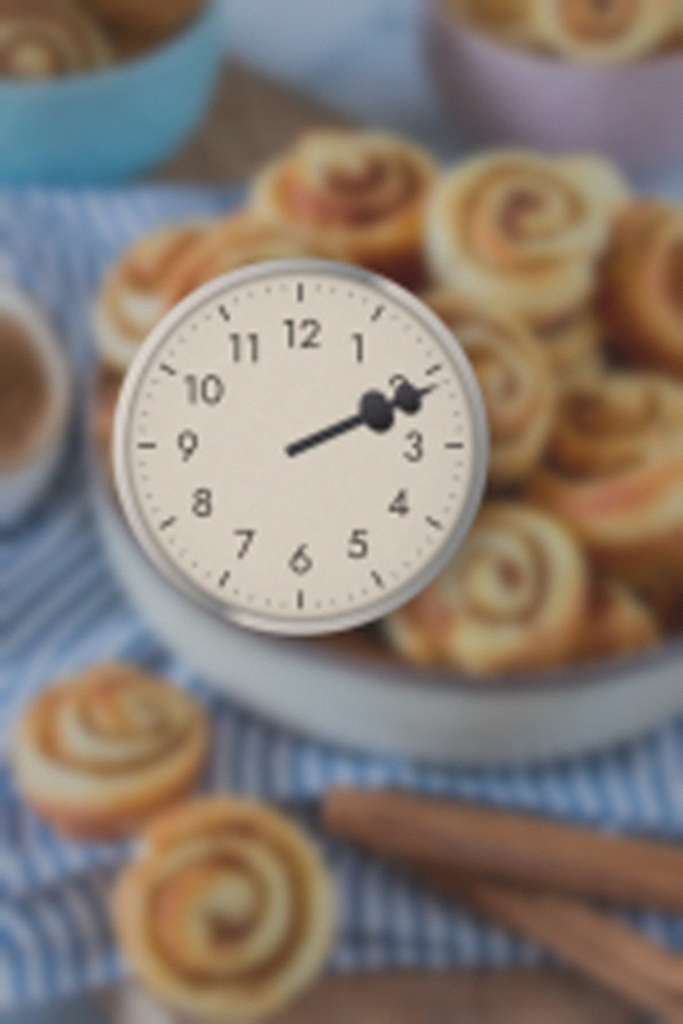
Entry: 2:11
